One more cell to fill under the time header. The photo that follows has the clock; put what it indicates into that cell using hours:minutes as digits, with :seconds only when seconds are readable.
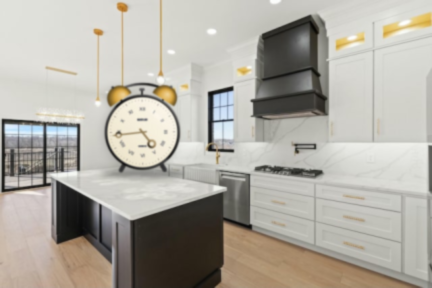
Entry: 4:44
